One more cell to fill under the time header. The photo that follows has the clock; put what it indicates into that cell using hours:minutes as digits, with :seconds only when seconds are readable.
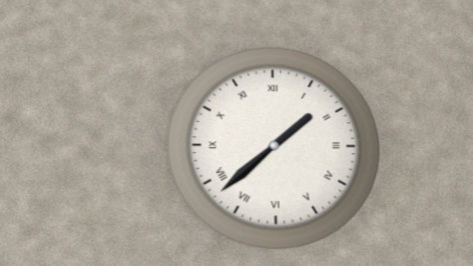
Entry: 1:38
